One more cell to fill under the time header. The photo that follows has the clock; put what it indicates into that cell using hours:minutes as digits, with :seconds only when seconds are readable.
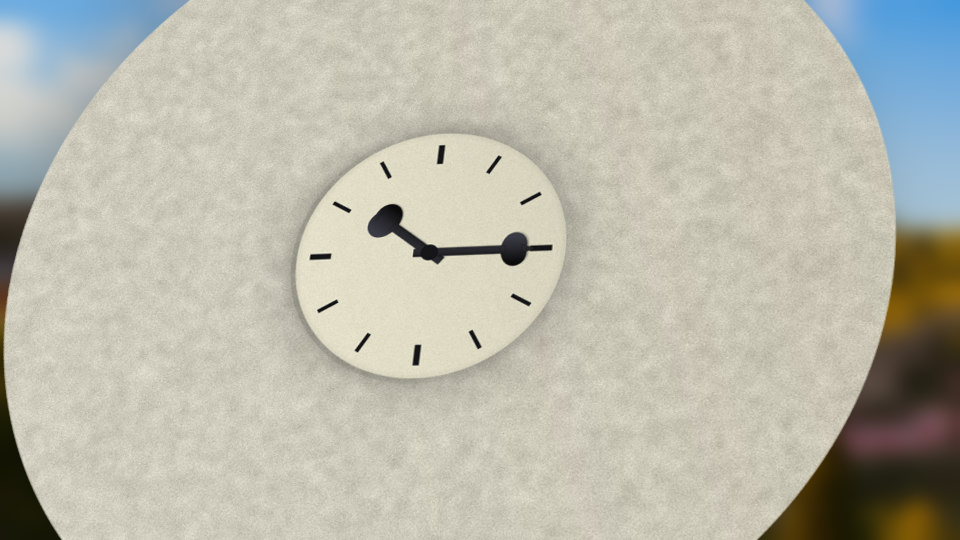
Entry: 10:15
